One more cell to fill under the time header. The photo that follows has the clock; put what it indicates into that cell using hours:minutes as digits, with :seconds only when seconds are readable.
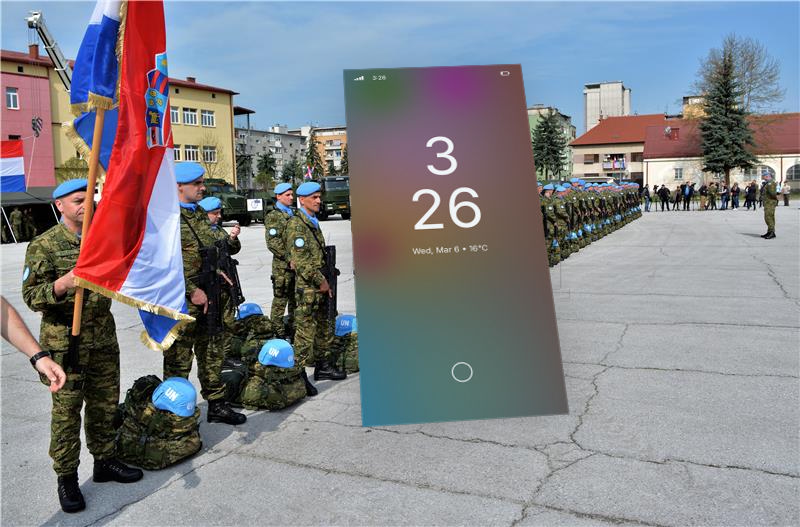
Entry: 3:26
